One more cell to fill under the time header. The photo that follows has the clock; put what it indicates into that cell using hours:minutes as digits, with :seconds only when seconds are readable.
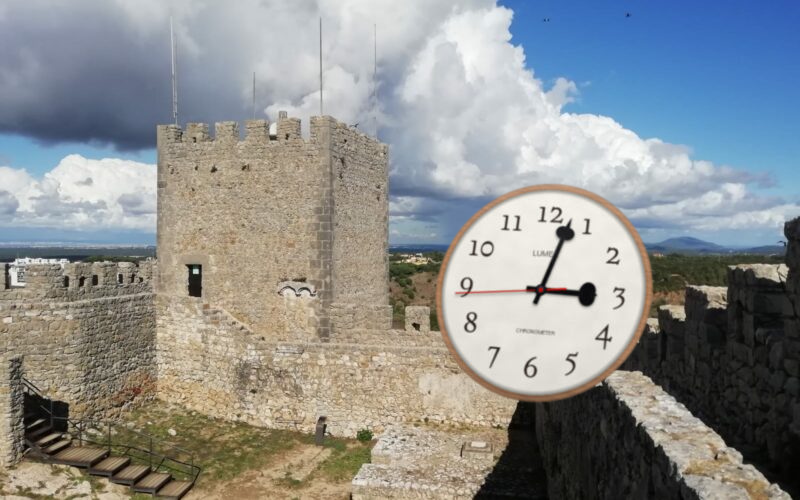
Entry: 3:02:44
